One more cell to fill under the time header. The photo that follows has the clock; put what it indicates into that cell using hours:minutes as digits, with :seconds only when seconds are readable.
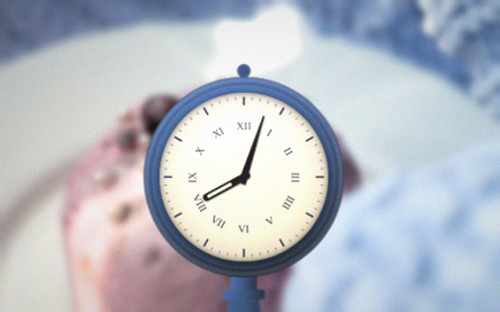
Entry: 8:03
